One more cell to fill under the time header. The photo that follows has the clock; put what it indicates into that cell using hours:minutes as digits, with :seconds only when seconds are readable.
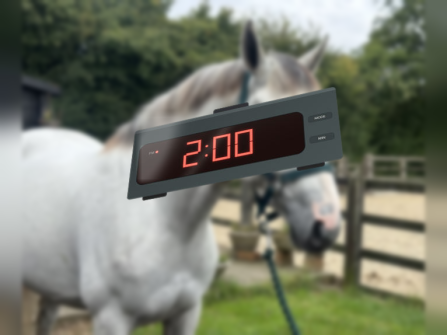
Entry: 2:00
